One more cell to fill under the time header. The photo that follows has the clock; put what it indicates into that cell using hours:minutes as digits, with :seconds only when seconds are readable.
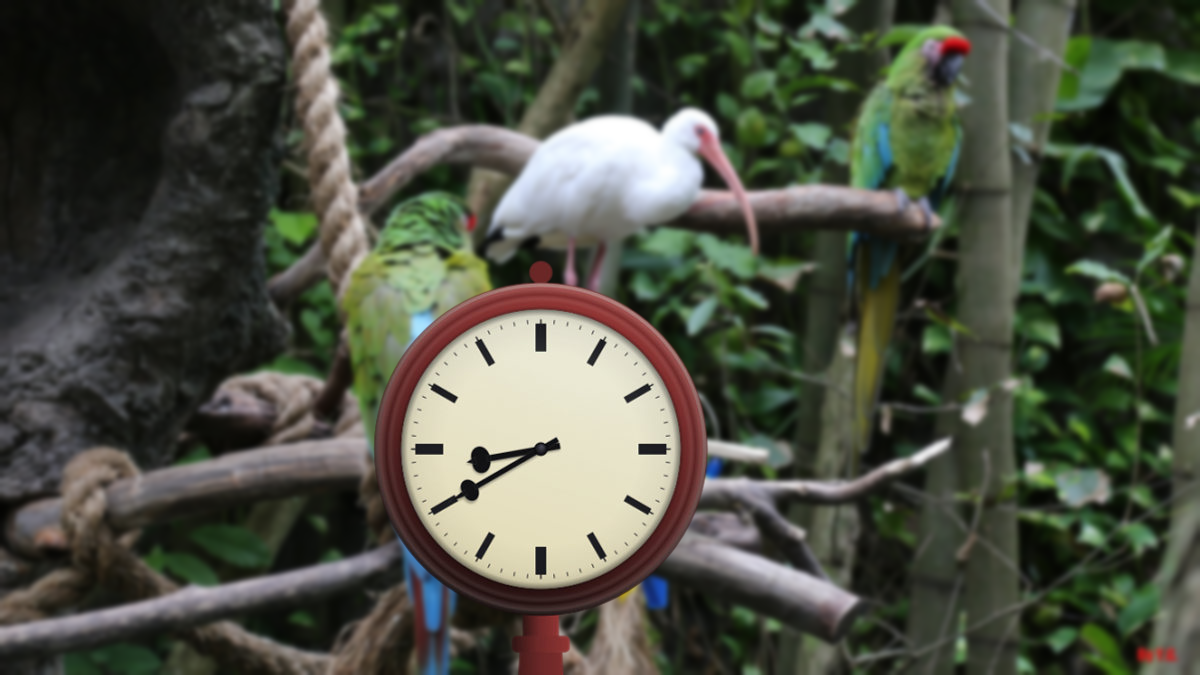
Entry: 8:40
